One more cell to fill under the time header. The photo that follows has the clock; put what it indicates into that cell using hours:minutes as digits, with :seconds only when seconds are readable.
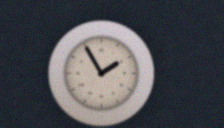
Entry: 1:55
